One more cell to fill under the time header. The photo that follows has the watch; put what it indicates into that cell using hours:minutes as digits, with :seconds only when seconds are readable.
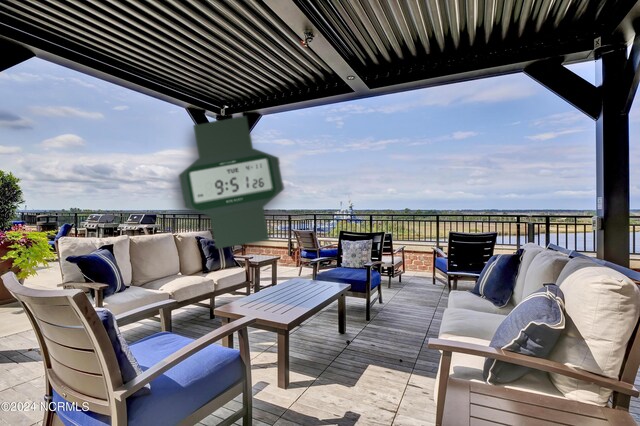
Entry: 9:51
